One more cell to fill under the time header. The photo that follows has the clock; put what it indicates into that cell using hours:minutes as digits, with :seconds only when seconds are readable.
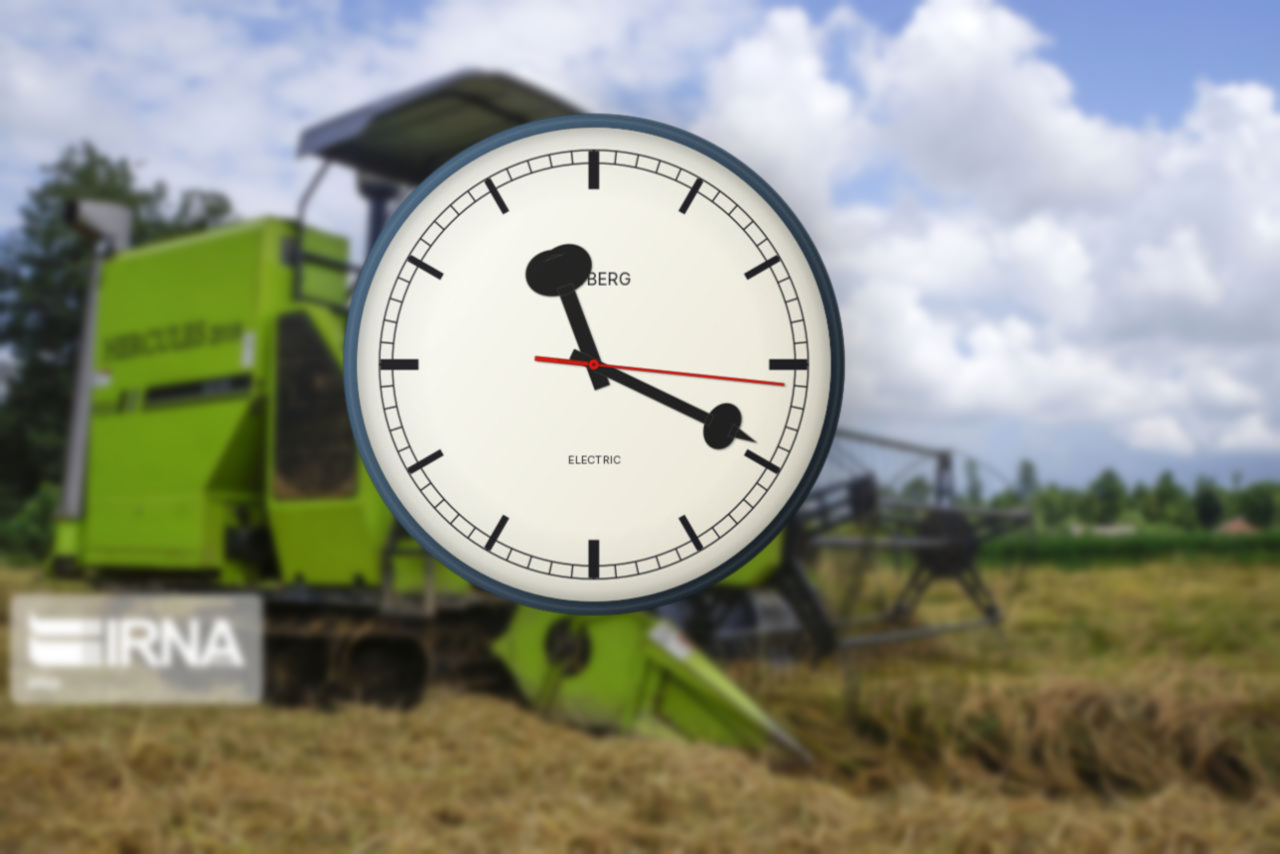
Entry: 11:19:16
